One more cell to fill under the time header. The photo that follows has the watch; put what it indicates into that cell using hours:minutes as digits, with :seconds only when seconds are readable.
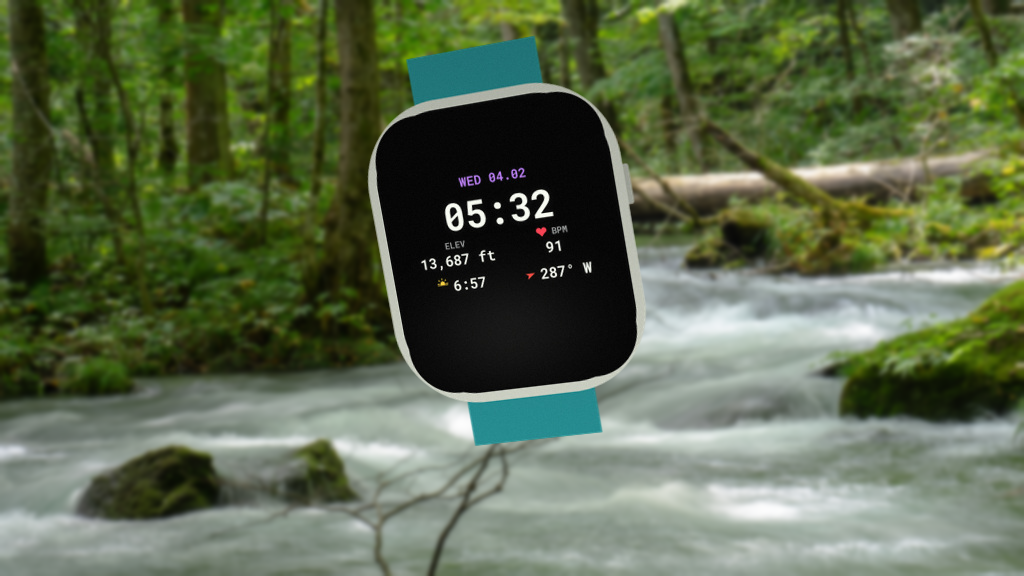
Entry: 5:32
